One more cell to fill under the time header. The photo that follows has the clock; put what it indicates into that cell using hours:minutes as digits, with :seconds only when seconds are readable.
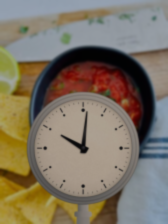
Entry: 10:01
